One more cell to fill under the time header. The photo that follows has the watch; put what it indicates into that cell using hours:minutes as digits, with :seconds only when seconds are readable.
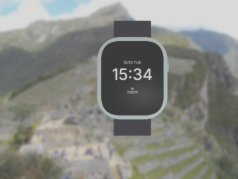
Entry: 15:34
